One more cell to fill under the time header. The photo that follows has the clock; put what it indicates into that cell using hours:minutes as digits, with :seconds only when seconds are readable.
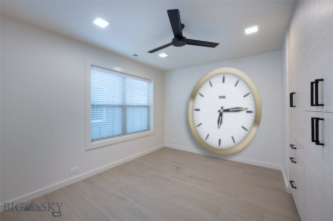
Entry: 6:14
